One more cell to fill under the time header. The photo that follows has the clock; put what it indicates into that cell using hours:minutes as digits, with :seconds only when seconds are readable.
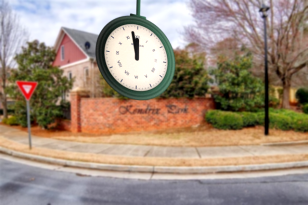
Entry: 11:58
